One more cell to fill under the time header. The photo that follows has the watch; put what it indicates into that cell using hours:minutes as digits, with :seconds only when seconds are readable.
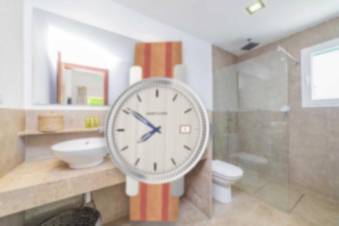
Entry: 7:51
